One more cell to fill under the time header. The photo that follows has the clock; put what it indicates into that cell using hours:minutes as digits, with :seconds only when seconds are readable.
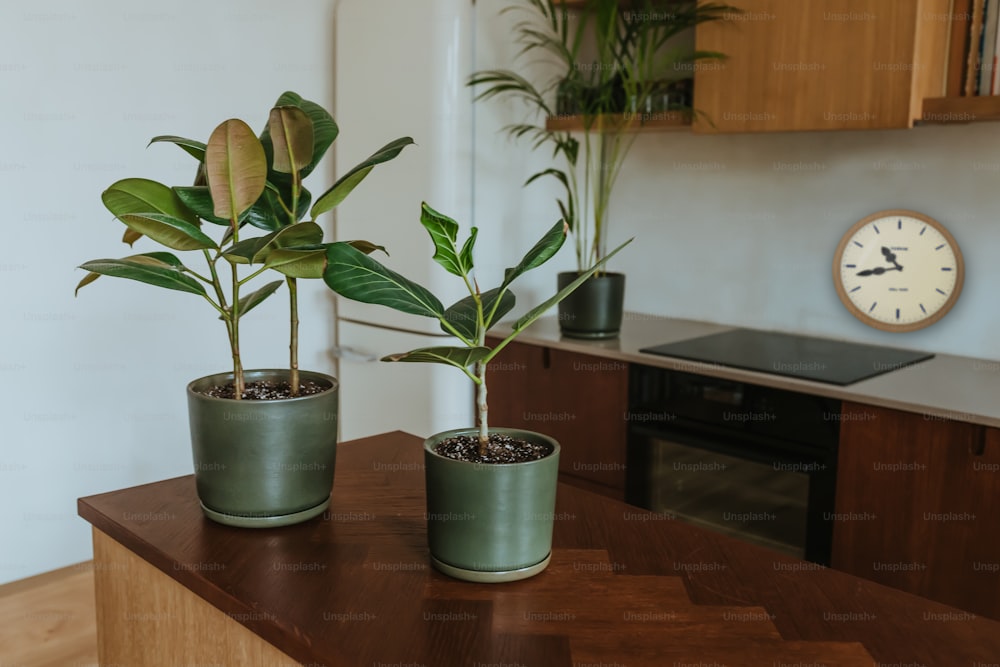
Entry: 10:43
